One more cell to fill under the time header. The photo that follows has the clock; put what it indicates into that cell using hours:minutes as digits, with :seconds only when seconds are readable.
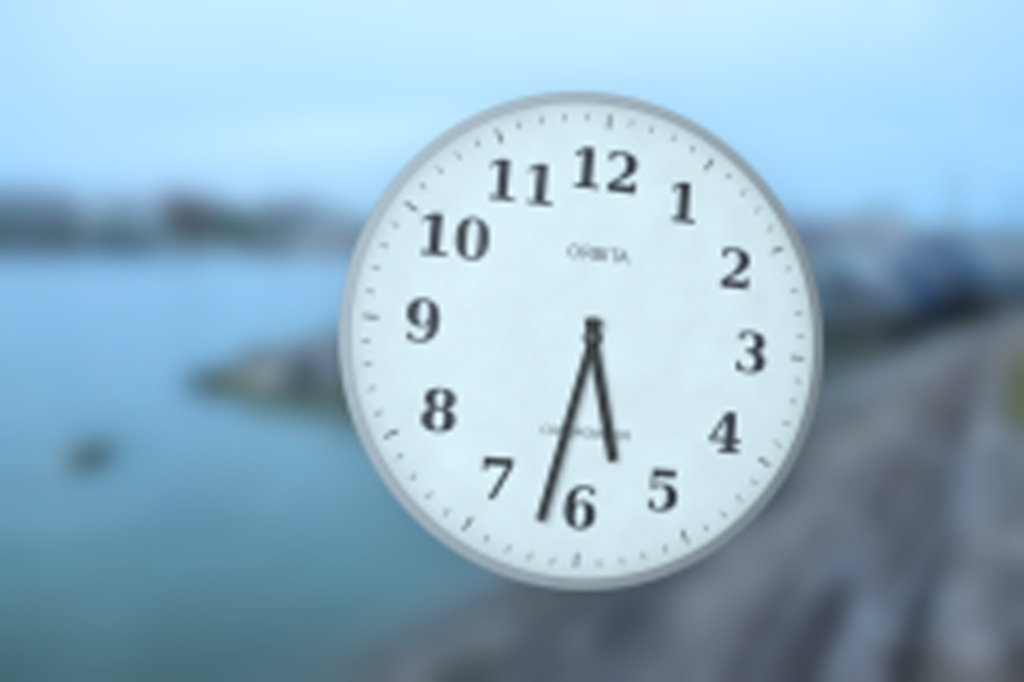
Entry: 5:32
